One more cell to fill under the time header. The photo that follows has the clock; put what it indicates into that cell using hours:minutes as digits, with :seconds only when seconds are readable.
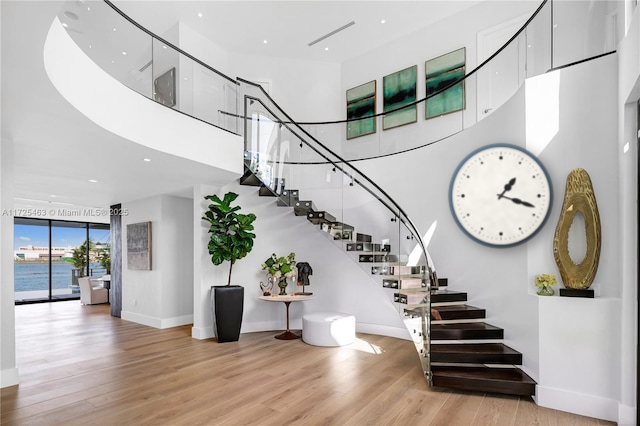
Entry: 1:18
